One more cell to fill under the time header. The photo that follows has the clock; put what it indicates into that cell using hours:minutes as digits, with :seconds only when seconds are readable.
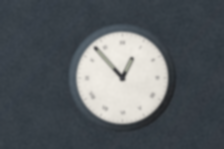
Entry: 12:53
